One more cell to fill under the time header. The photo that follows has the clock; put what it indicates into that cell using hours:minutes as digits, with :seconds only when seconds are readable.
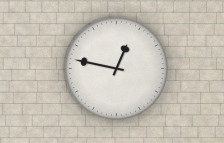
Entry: 12:47
